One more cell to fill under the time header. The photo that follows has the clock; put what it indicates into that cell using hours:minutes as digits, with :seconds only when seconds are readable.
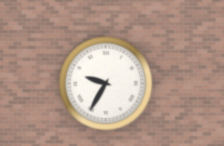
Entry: 9:35
